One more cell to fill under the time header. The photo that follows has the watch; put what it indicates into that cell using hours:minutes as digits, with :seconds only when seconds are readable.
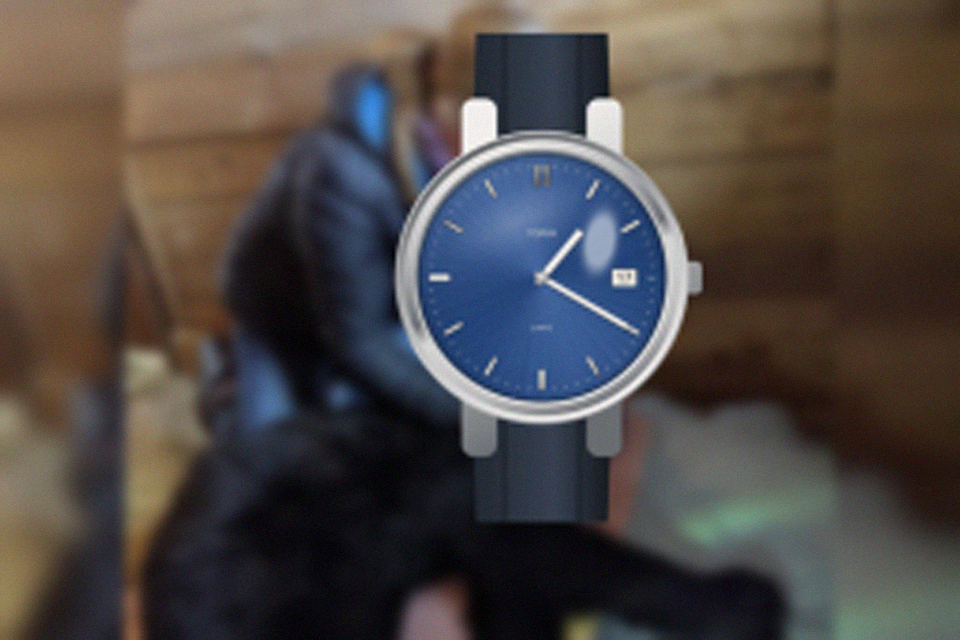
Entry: 1:20
